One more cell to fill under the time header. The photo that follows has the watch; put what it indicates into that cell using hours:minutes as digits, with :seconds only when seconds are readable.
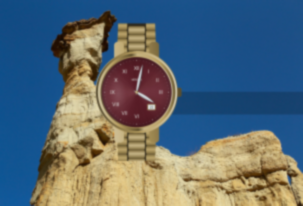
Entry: 4:02
